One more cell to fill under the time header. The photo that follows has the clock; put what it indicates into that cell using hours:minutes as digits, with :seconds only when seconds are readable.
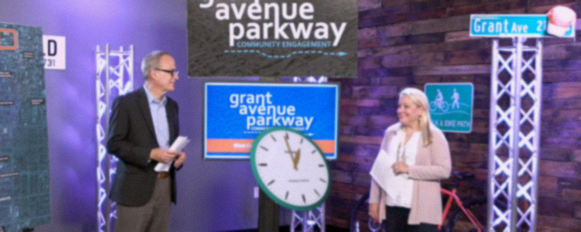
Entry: 12:59
